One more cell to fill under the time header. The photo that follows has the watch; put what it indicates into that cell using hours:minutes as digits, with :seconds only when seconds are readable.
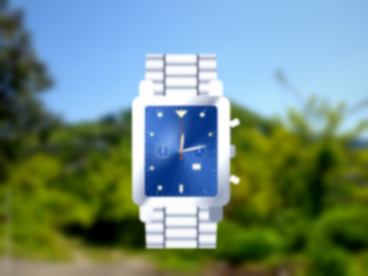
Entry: 12:13
